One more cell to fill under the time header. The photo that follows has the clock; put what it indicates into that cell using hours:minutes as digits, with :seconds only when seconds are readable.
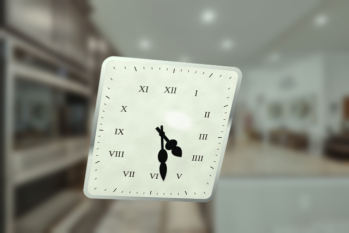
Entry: 4:28
